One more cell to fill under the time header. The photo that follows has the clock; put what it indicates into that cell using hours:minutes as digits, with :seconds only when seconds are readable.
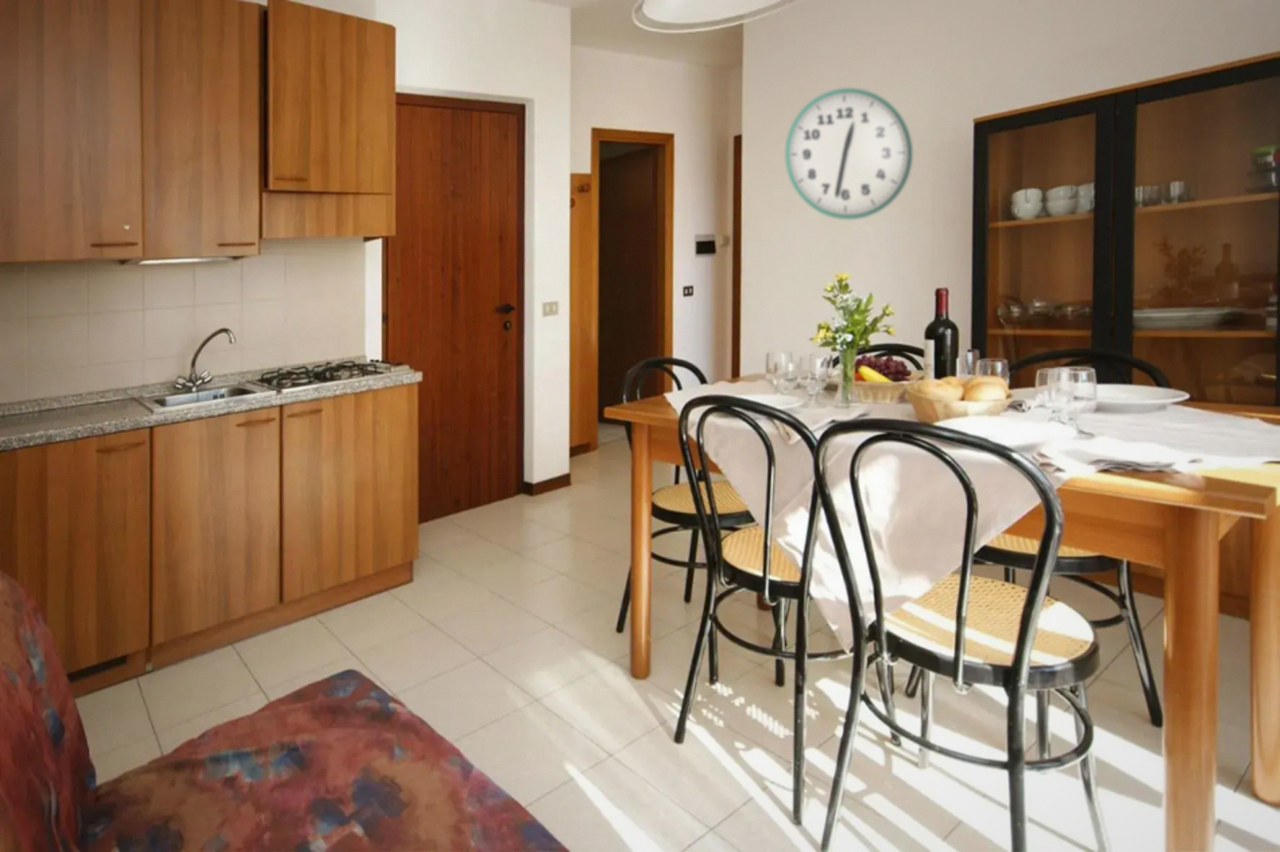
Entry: 12:32
